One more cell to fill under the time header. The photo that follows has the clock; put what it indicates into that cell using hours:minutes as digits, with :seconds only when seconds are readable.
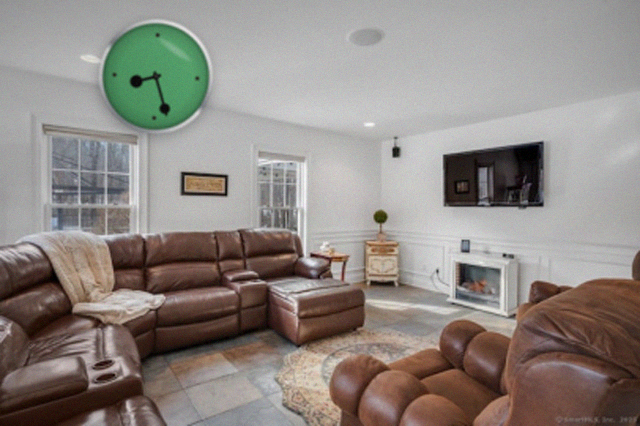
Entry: 8:27
